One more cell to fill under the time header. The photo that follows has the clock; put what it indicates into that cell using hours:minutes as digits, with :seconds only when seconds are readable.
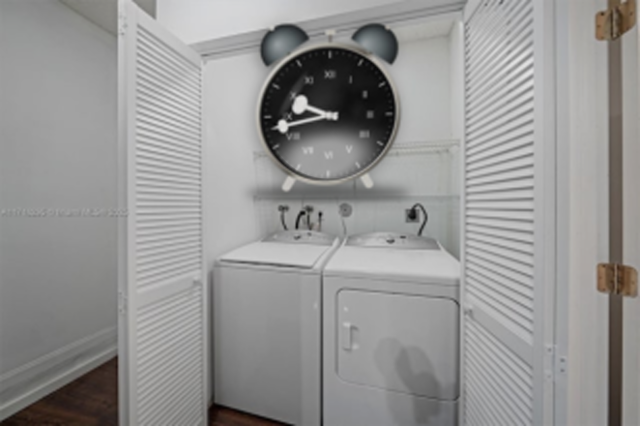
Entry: 9:43
